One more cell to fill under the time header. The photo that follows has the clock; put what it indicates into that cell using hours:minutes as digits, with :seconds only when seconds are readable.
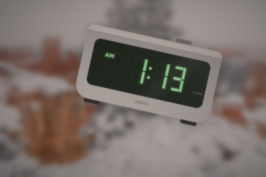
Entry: 1:13
